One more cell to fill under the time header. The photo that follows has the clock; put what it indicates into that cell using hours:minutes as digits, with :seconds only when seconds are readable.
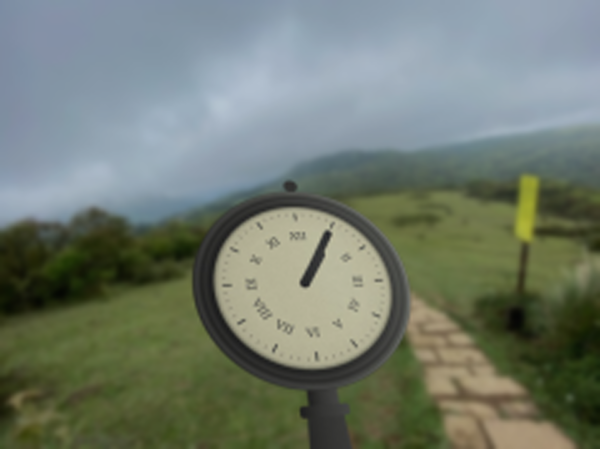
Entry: 1:05
